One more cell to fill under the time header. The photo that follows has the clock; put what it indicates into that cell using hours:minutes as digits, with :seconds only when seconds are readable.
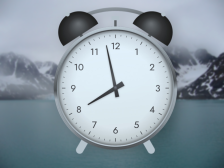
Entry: 7:58
